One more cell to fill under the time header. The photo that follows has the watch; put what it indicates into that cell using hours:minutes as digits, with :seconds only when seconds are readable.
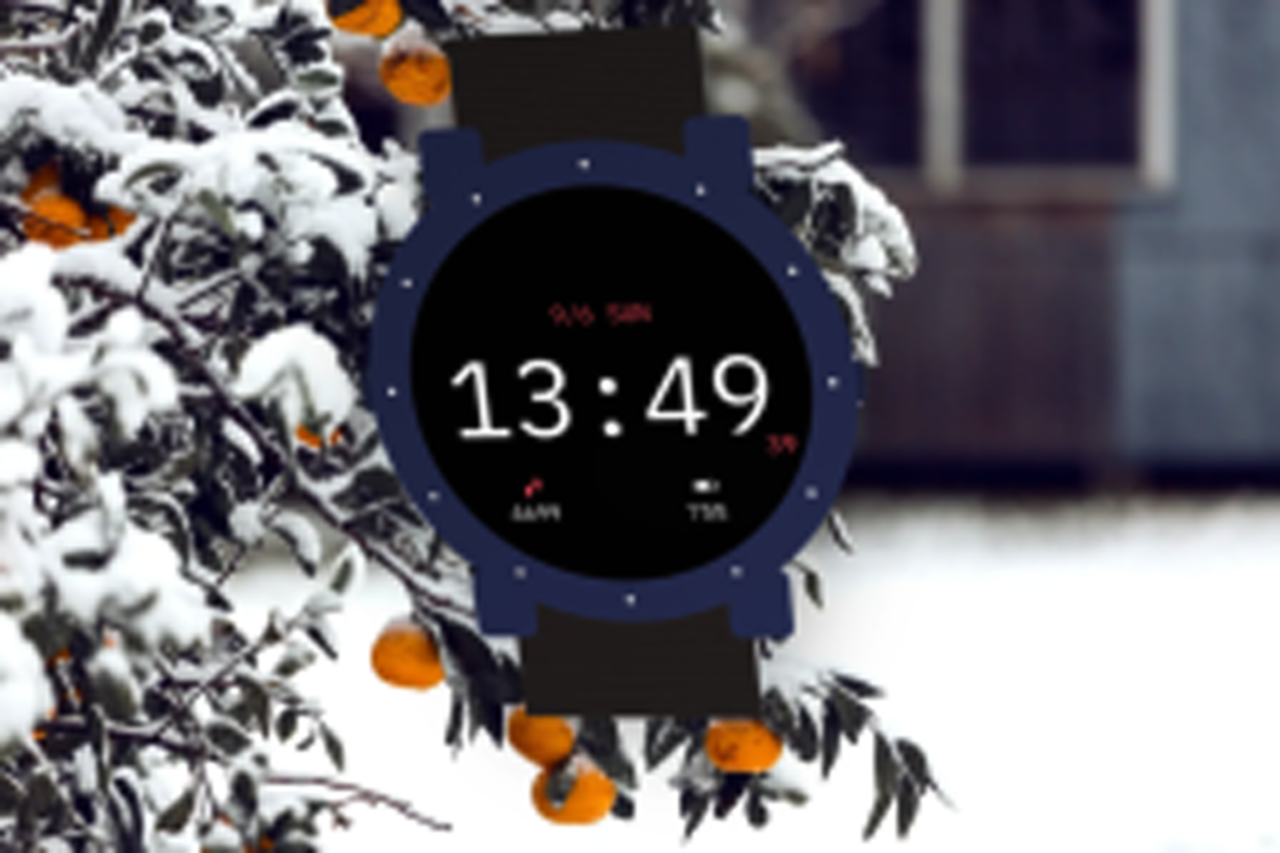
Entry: 13:49
